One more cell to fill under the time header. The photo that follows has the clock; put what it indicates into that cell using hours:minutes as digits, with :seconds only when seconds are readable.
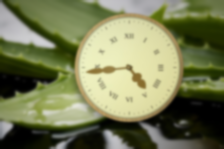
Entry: 4:44
